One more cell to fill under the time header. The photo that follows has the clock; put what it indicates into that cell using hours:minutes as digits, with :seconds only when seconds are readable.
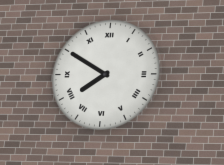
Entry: 7:50
